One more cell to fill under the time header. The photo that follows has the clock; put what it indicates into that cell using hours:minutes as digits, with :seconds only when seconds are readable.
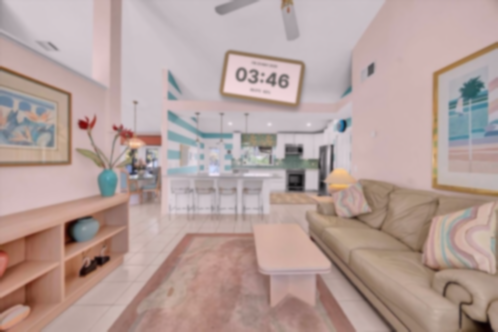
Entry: 3:46
